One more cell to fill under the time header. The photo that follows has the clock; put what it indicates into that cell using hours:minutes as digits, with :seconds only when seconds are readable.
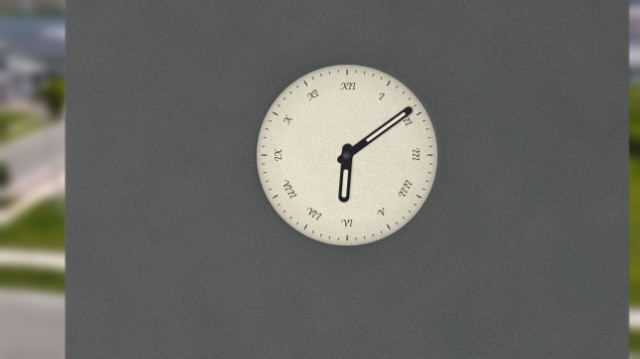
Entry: 6:09
